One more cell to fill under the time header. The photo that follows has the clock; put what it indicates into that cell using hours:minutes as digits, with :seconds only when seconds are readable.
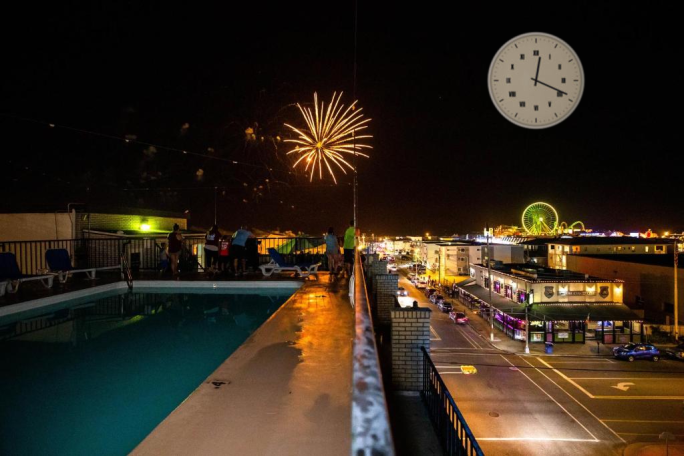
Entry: 12:19
